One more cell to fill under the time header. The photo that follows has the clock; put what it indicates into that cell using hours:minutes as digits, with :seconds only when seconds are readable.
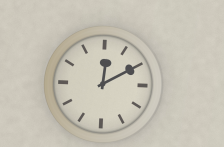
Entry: 12:10
